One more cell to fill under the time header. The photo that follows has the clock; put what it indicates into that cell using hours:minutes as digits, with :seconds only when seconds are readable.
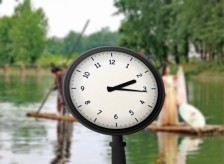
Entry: 2:16
